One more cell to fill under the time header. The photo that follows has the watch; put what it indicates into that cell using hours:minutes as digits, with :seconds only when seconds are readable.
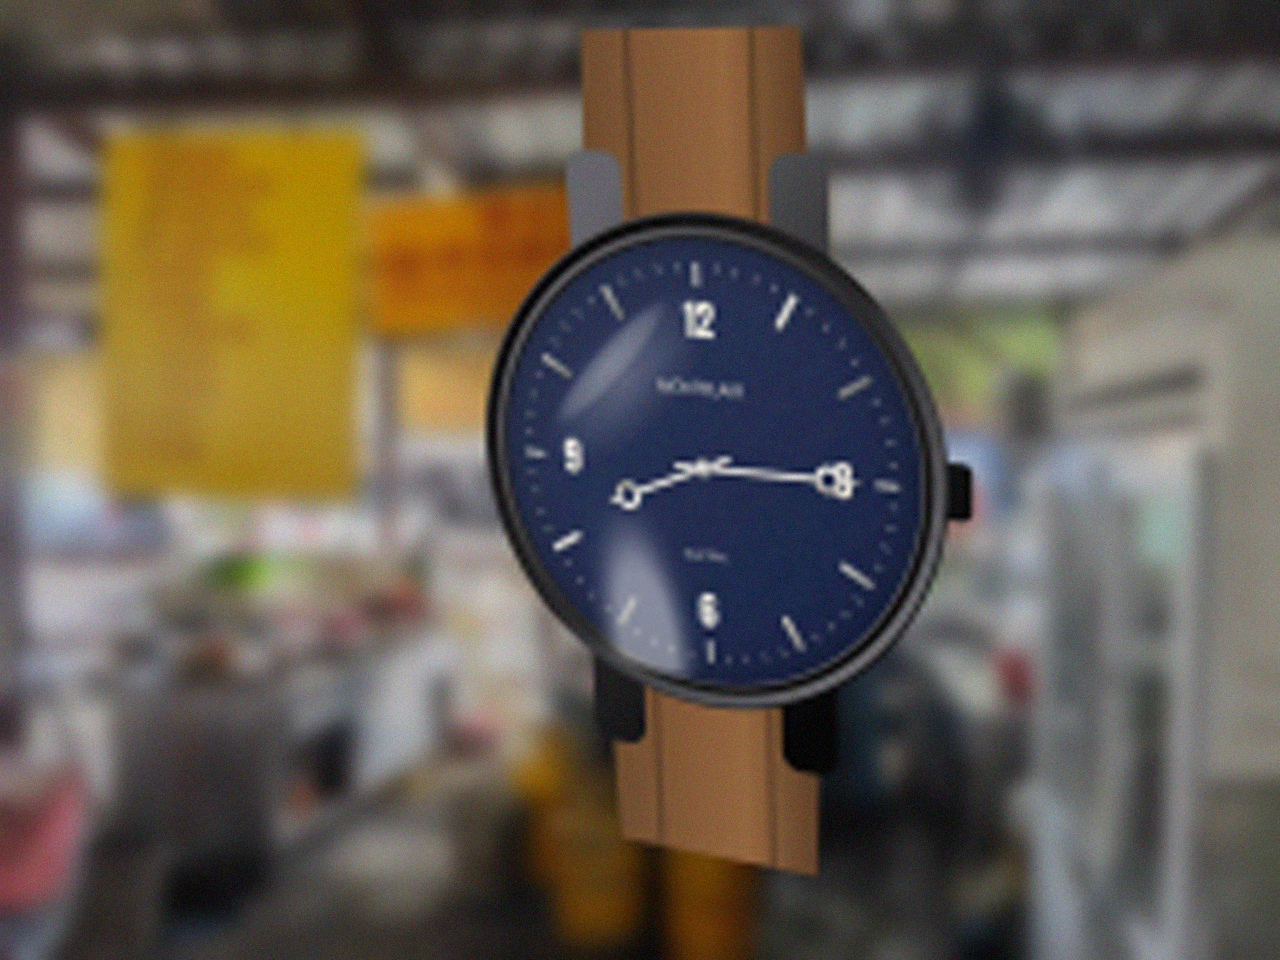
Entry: 8:15
